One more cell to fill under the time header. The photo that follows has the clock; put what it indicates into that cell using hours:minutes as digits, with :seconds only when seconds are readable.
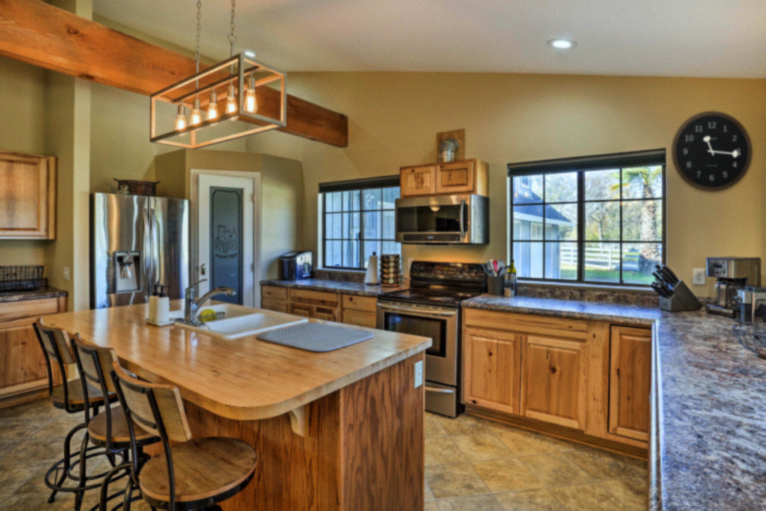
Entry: 11:16
